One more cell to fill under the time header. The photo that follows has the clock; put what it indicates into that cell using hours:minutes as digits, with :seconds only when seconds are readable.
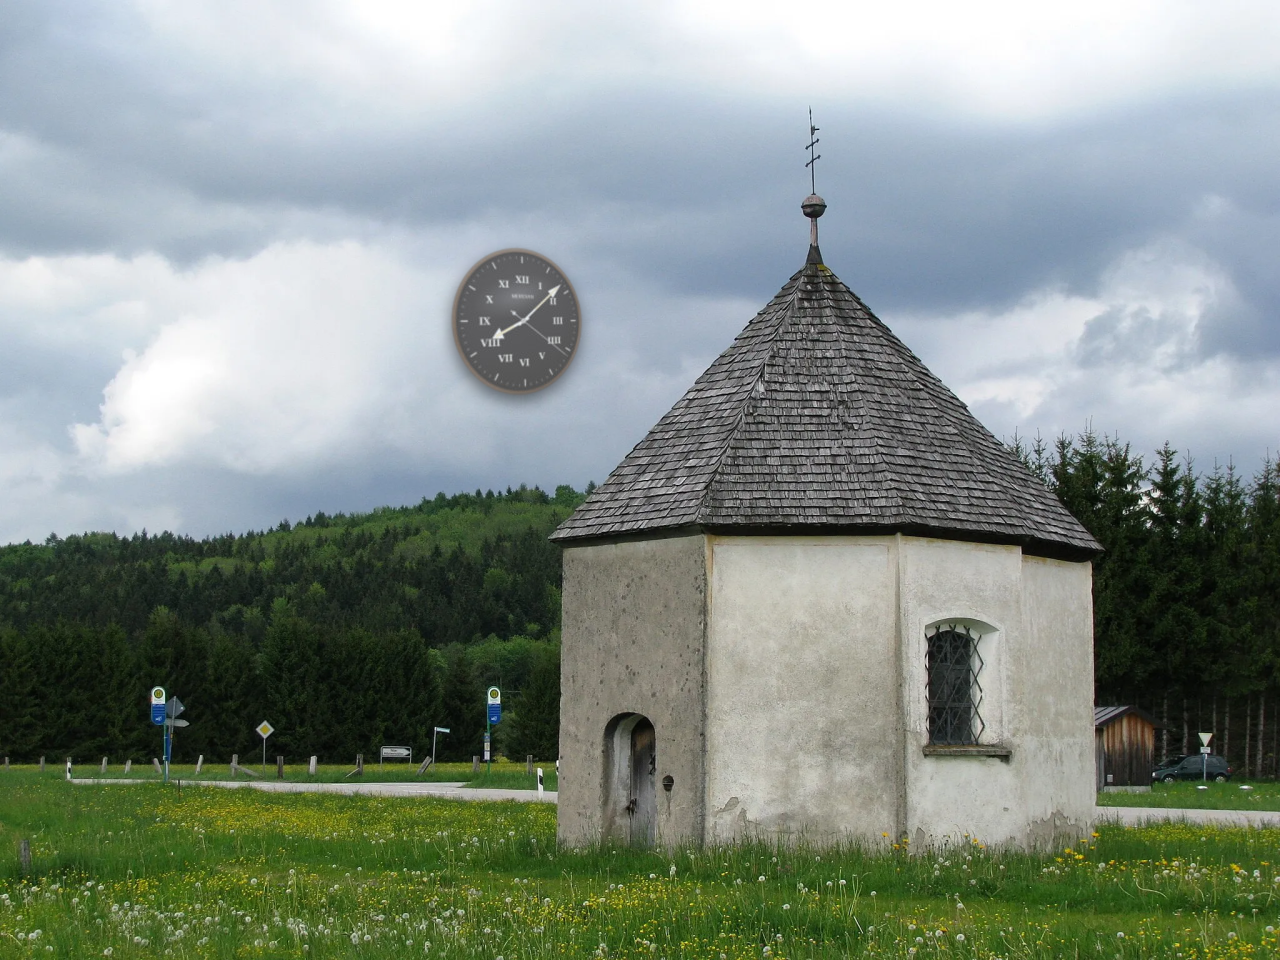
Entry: 8:08:21
